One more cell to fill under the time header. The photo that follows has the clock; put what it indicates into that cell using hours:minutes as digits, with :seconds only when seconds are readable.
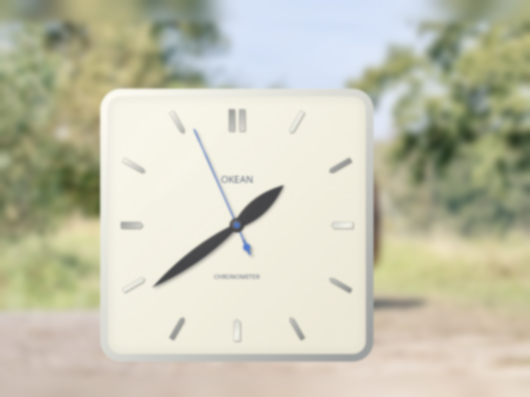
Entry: 1:38:56
